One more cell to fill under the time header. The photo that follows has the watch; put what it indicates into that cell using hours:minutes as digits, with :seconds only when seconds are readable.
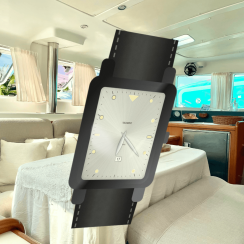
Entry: 6:22
